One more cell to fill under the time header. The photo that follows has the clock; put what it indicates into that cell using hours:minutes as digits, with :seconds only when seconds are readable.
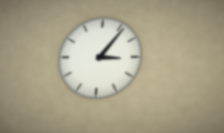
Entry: 3:06
